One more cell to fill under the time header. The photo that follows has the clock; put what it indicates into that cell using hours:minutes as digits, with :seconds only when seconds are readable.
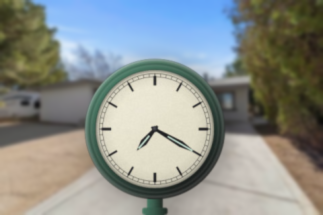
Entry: 7:20
